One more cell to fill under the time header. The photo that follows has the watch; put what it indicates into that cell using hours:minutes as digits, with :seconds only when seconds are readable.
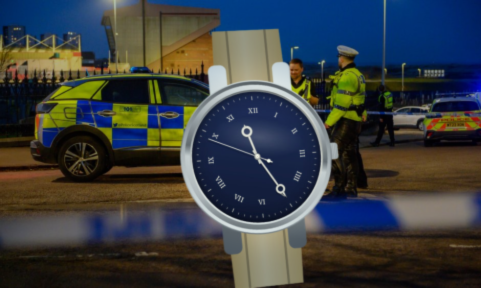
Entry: 11:24:49
